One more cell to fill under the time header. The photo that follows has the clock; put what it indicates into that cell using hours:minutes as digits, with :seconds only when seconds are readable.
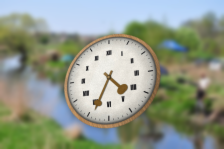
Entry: 4:34
